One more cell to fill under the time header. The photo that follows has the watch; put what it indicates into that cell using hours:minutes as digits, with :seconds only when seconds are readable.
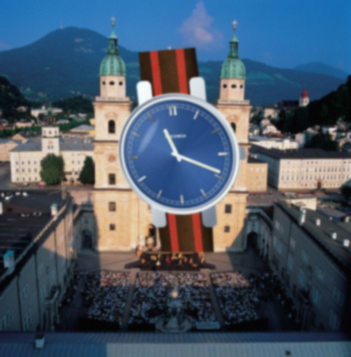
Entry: 11:19
